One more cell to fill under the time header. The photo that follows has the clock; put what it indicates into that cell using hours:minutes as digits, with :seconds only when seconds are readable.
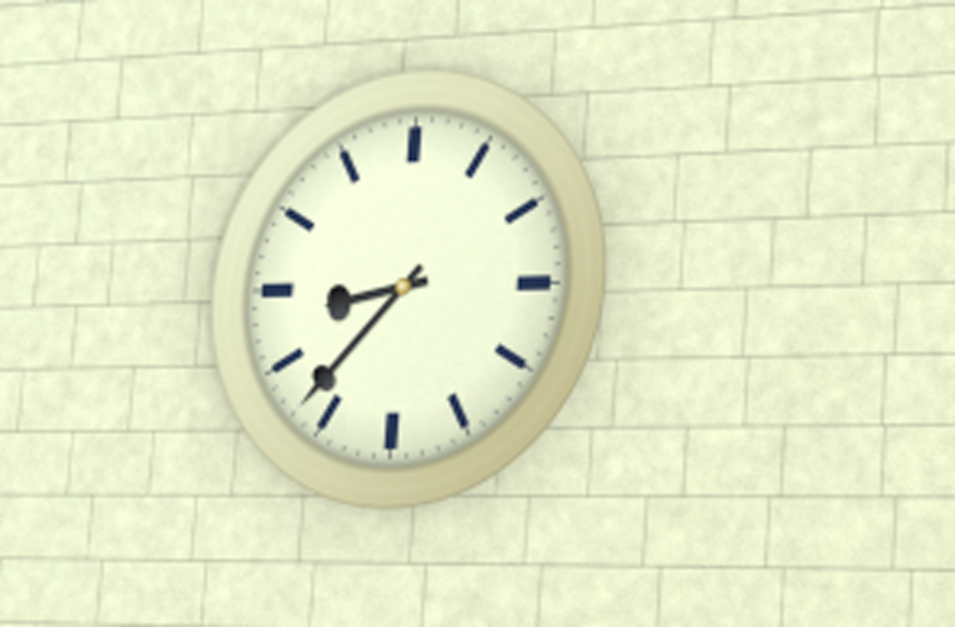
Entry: 8:37
